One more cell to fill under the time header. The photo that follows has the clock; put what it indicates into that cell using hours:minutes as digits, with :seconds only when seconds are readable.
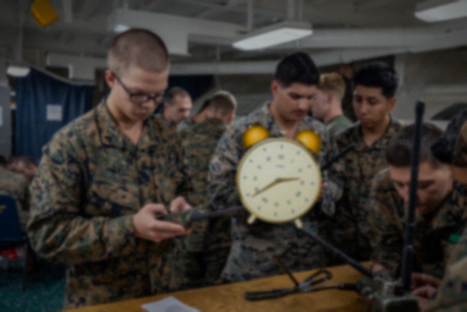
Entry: 2:39
